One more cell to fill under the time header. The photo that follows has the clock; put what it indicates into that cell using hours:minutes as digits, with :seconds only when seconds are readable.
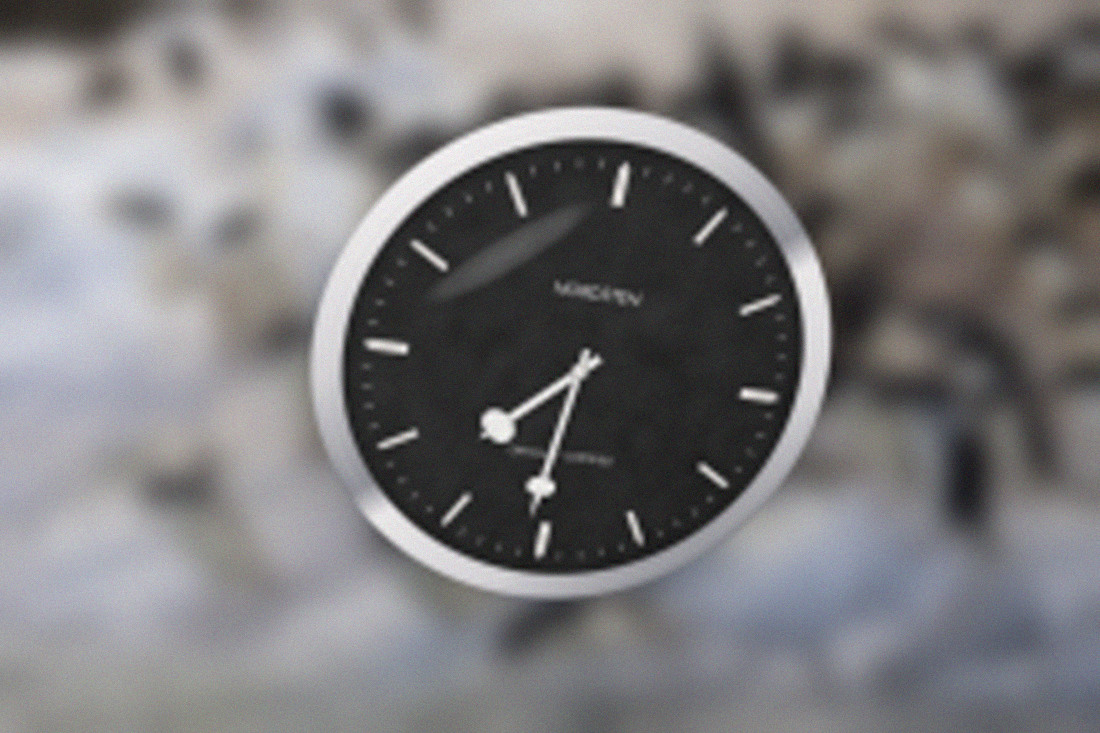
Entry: 7:31
